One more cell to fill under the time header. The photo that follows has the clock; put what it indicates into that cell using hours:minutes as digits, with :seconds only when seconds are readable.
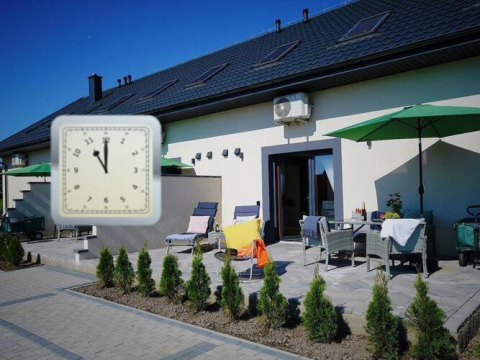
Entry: 11:00
